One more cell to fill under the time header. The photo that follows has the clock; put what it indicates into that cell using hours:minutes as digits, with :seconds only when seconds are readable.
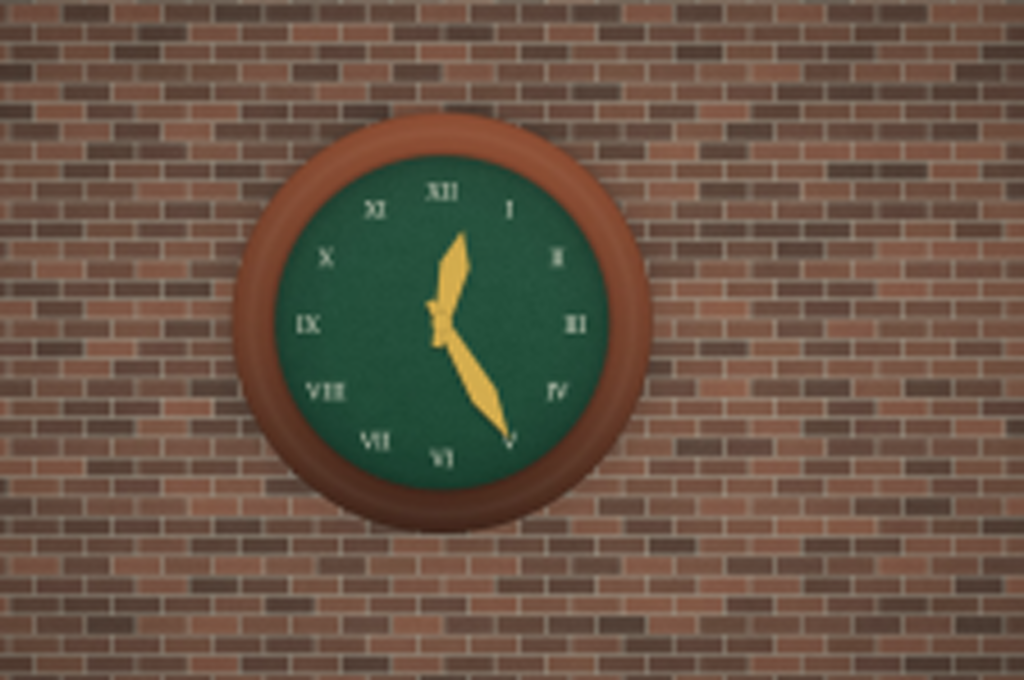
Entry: 12:25
